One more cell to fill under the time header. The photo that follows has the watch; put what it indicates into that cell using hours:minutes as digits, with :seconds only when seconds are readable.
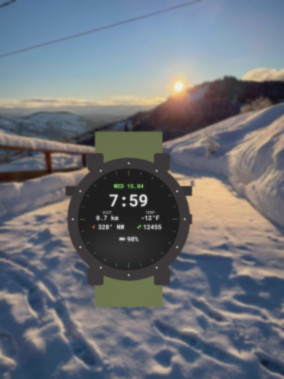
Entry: 7:59
